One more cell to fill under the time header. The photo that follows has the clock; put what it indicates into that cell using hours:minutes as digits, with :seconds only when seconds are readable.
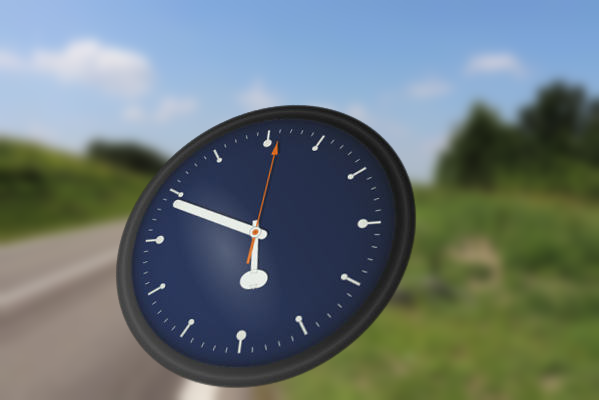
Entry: 5:49:01
